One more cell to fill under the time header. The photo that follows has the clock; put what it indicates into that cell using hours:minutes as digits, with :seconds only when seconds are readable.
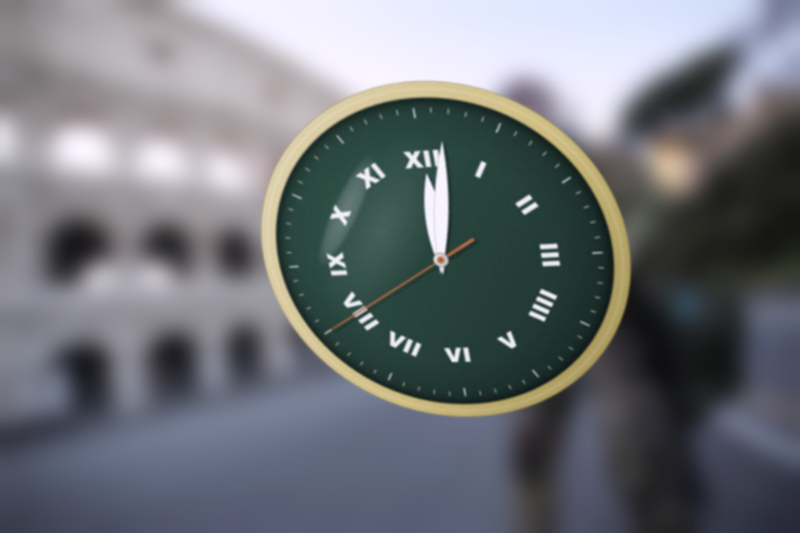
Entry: 12:01:40
